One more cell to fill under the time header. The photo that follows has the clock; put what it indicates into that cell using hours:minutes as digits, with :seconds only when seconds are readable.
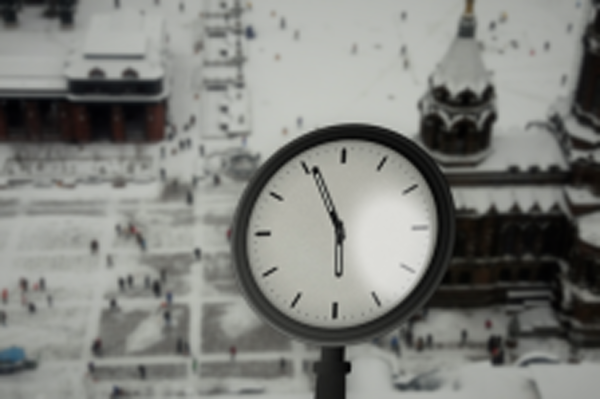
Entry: 5:56
